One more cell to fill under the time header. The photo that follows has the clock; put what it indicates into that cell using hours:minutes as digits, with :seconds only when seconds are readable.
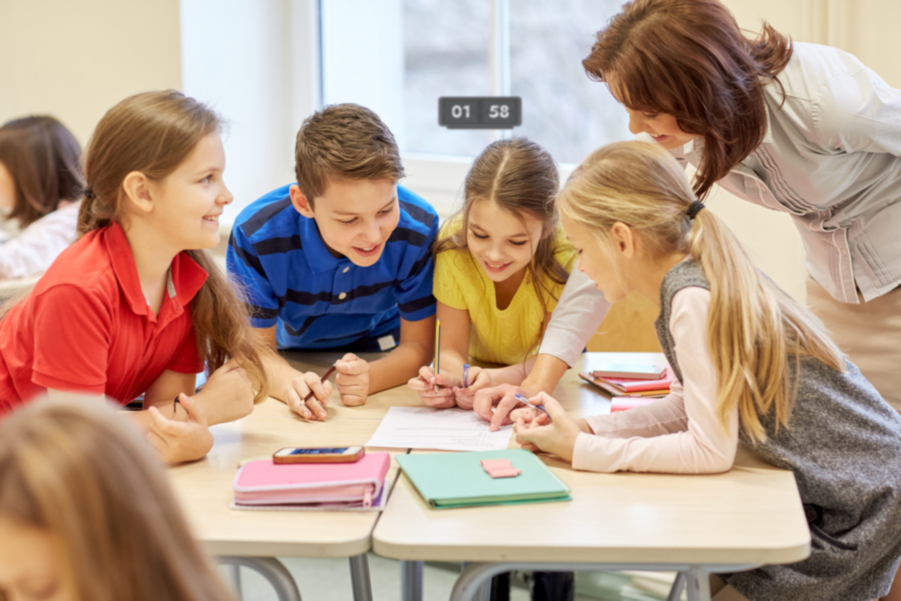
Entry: 1:58
